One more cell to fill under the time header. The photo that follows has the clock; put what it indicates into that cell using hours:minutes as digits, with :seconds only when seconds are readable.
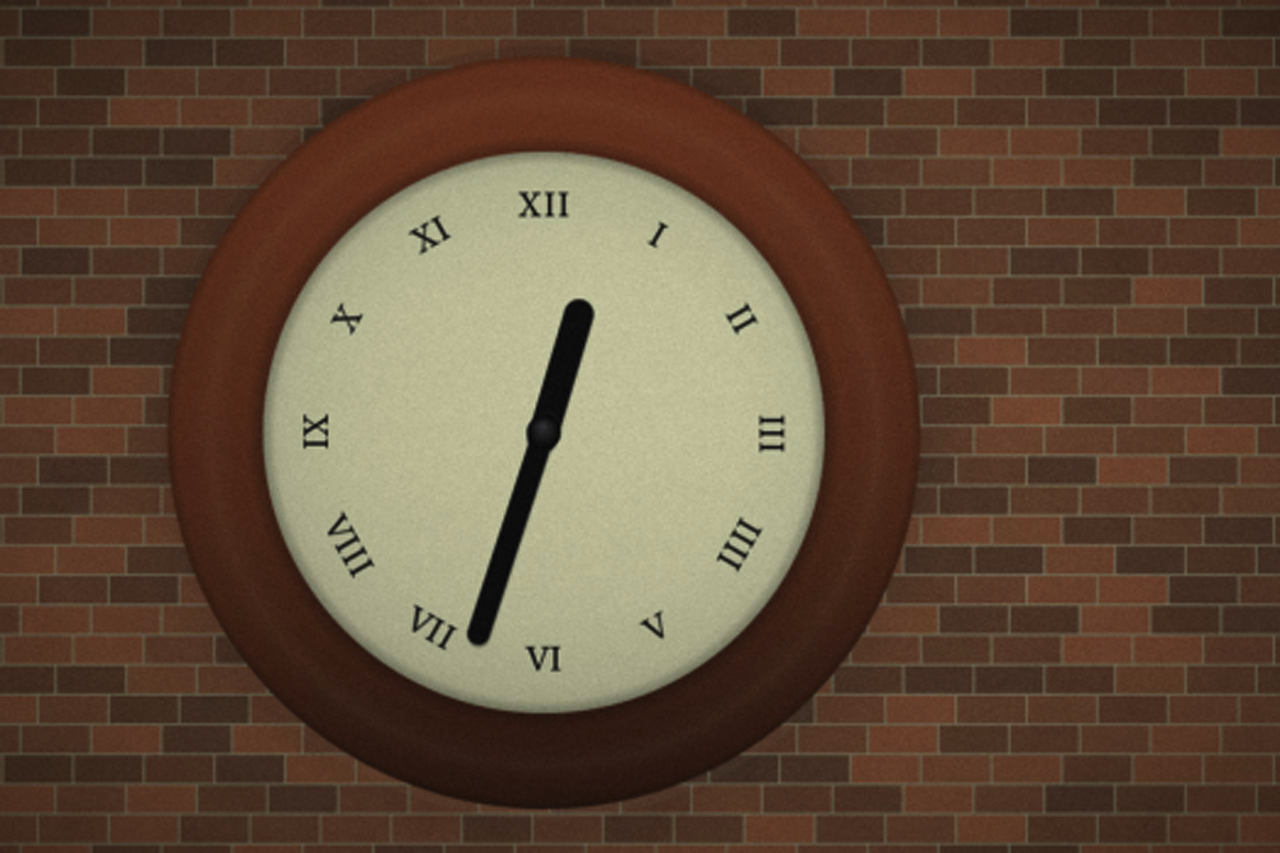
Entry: 12:33
